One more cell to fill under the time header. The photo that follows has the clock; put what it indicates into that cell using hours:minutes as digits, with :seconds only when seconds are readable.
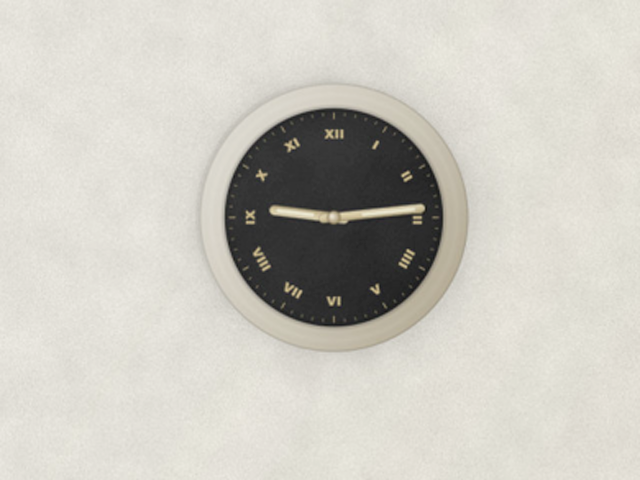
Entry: 9:14
